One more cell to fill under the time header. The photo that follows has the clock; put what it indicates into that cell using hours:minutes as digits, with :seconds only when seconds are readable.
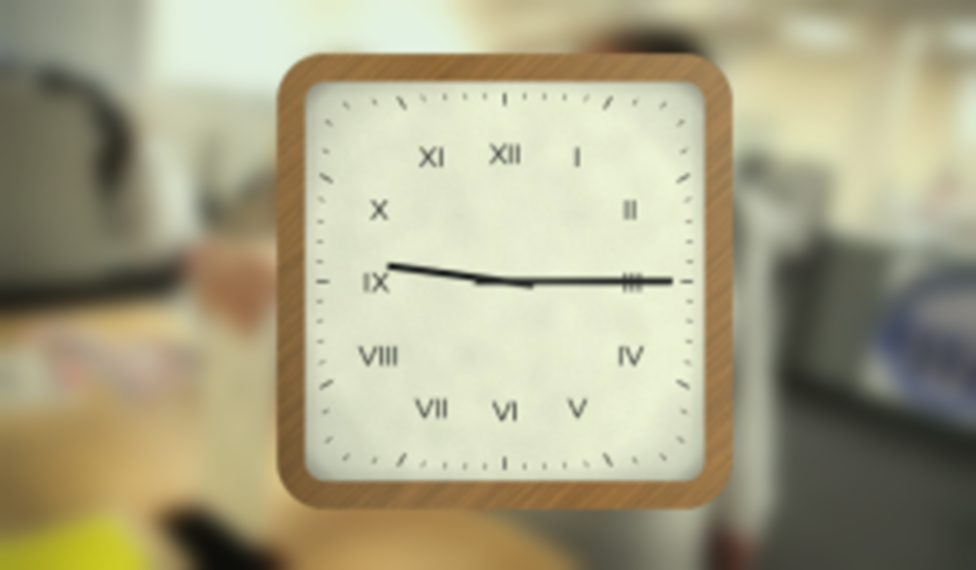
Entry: 9:15
